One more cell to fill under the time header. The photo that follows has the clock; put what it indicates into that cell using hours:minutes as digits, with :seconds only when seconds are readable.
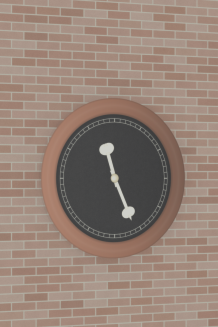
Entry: 11:26
